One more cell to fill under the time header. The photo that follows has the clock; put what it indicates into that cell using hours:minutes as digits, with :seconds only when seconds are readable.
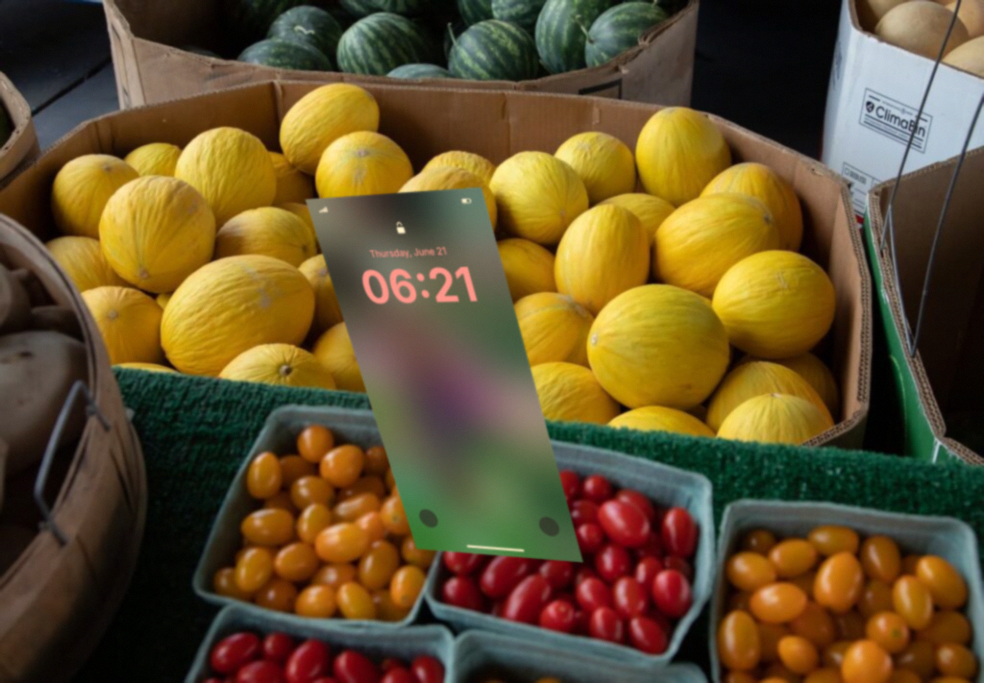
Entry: 6:21
